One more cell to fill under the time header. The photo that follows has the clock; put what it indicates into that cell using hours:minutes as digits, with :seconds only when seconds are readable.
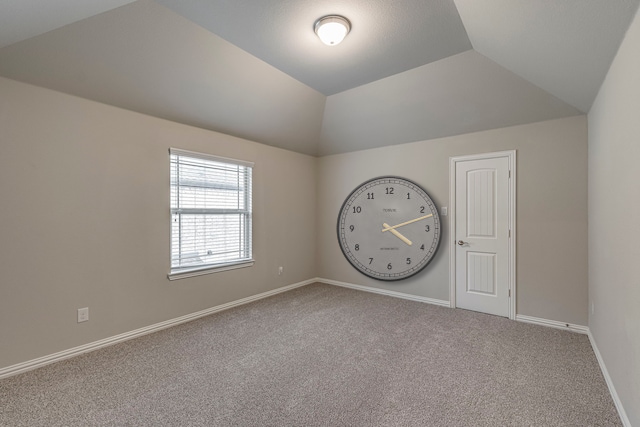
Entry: 4:12
